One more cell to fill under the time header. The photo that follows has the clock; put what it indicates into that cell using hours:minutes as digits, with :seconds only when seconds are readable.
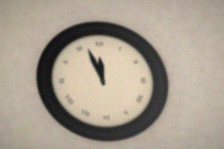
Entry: 11:57
